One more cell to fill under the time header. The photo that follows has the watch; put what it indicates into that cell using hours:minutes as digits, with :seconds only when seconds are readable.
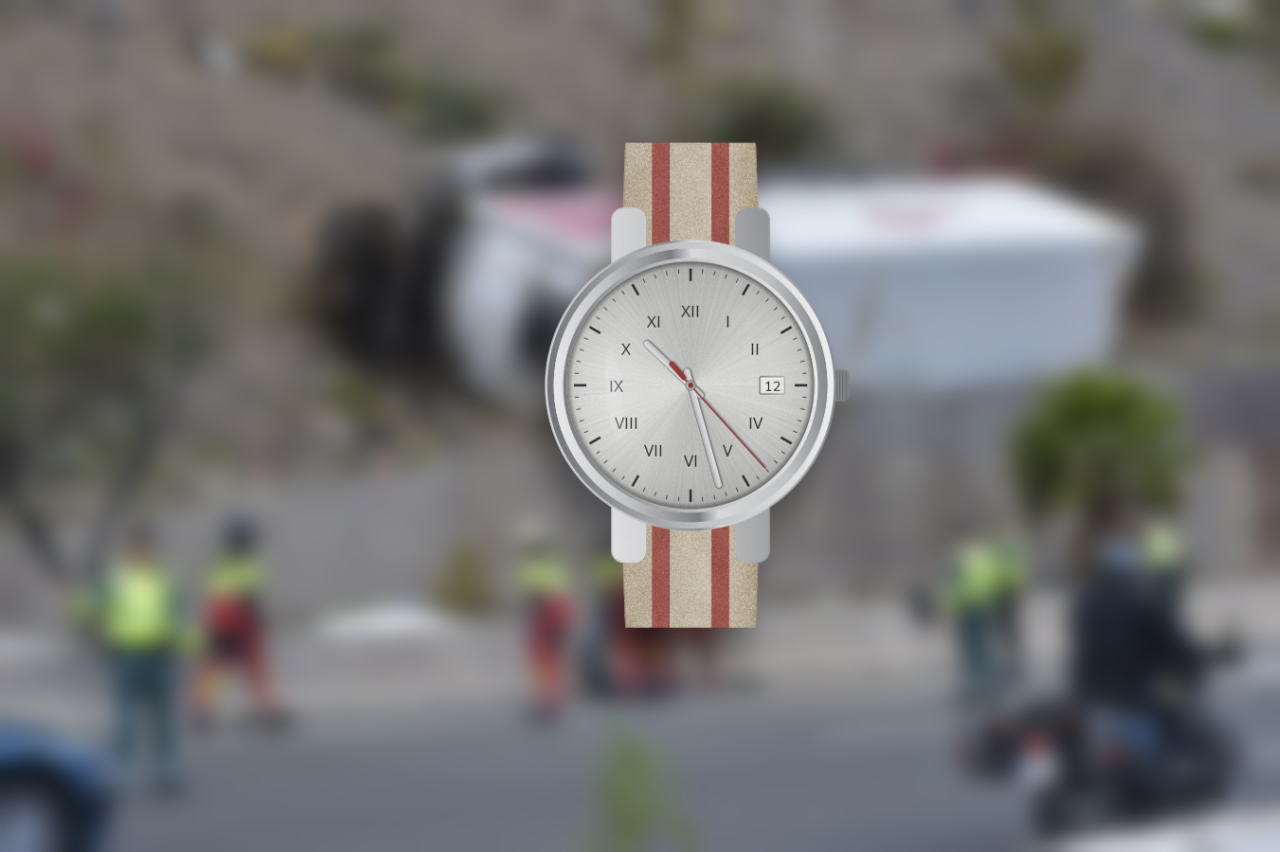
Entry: 10:27:23
